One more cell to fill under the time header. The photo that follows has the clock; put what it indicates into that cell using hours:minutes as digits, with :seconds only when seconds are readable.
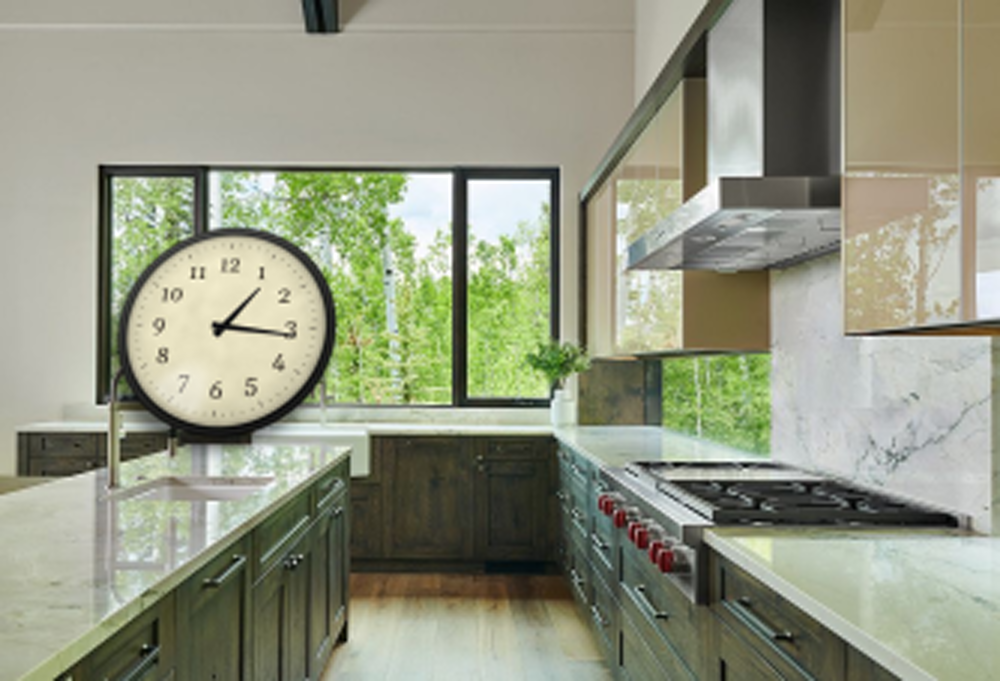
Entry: 1:16
